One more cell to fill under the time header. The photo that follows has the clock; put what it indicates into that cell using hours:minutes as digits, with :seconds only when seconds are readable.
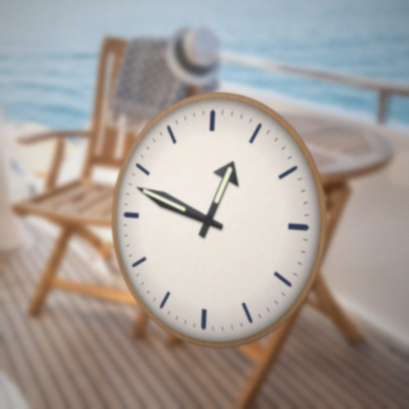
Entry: 12:48
